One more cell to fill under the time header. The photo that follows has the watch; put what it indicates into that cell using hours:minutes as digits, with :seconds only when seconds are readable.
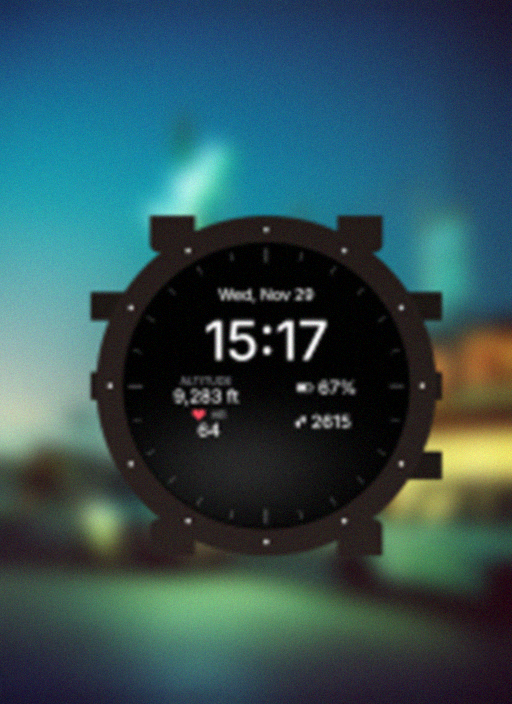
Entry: 15:17
